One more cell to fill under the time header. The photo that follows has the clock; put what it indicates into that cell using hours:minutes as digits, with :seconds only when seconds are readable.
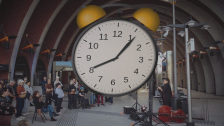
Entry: 8:06
